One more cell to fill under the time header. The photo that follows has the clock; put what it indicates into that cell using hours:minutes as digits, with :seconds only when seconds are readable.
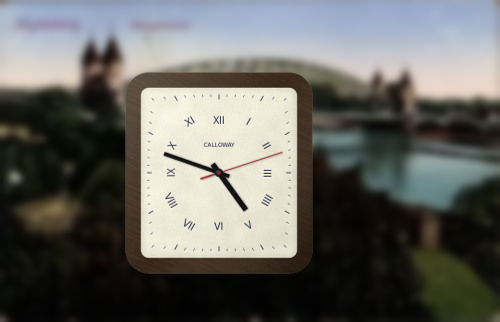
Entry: 4:48:12
